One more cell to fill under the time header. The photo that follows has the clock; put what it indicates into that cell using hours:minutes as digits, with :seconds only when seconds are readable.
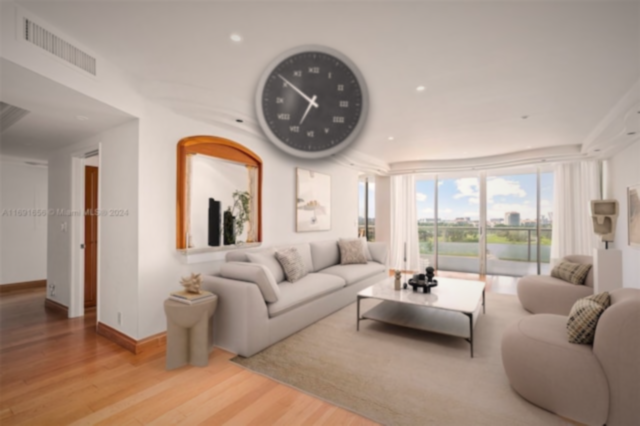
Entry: 6:51
